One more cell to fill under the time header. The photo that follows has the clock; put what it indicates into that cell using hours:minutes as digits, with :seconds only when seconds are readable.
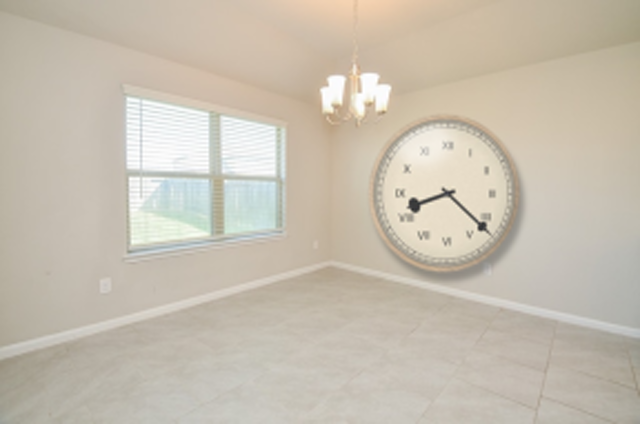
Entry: 8:22
